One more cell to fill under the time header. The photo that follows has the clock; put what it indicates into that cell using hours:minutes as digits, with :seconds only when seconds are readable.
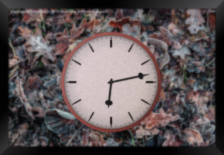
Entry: 6:13
